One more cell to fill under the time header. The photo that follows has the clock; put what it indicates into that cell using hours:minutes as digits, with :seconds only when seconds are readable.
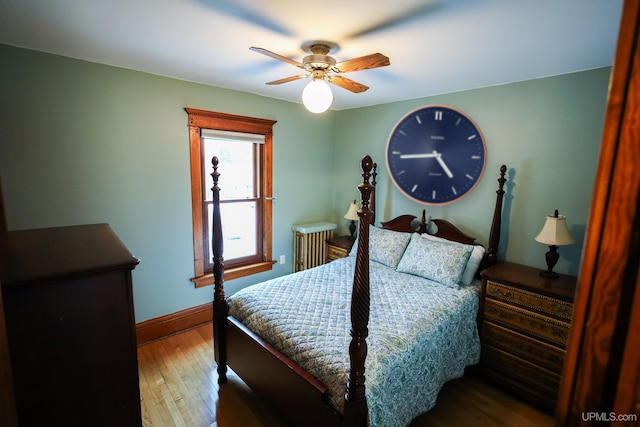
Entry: 4:44
